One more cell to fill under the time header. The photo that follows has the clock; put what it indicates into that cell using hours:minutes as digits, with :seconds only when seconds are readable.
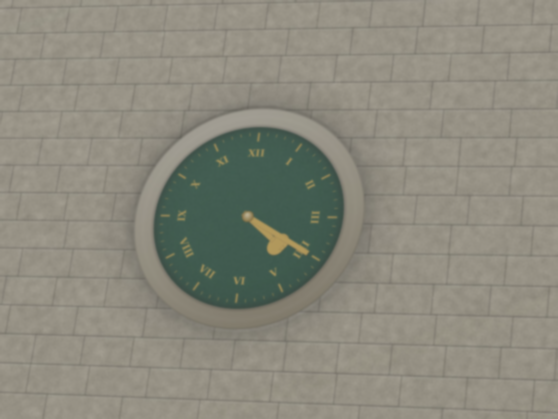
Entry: 4:20
